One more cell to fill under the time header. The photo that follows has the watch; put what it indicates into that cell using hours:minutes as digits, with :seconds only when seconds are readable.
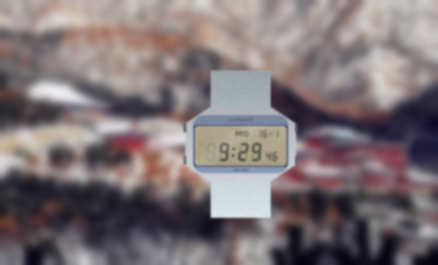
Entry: 9:29
